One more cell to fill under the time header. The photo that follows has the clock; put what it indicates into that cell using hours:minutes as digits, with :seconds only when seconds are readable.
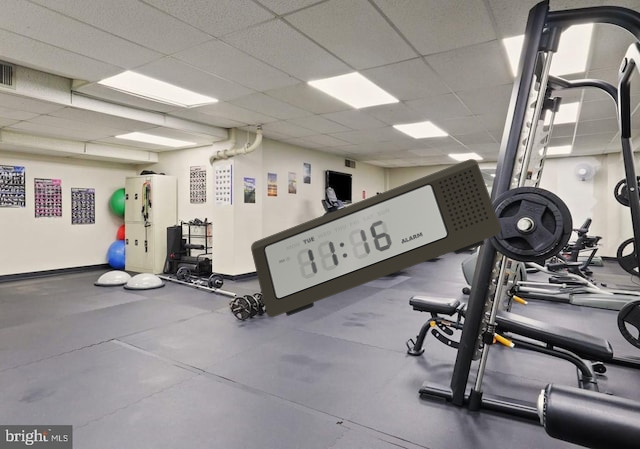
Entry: 11:16
